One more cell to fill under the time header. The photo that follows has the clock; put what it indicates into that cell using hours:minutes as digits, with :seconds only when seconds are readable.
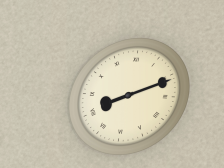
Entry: 8:11
